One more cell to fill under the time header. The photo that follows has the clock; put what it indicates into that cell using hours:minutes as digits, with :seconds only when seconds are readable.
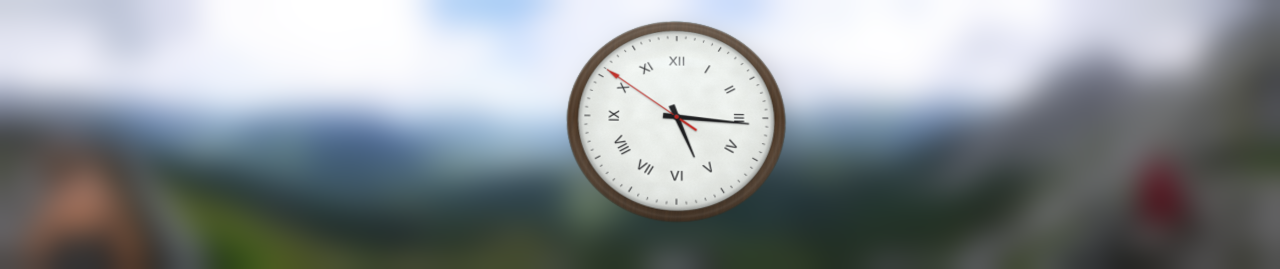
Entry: 5:15:51
